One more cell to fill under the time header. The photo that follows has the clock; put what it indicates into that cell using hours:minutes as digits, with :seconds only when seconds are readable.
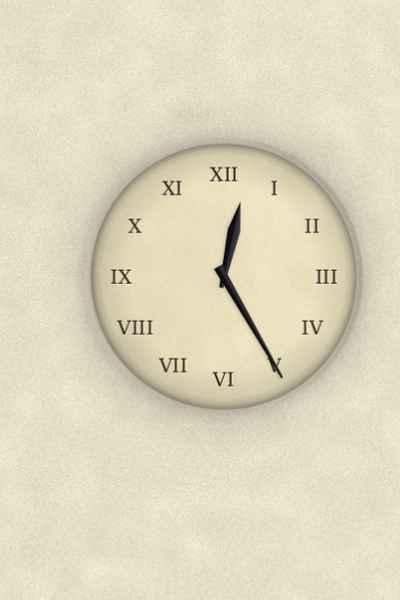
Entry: 12:25
